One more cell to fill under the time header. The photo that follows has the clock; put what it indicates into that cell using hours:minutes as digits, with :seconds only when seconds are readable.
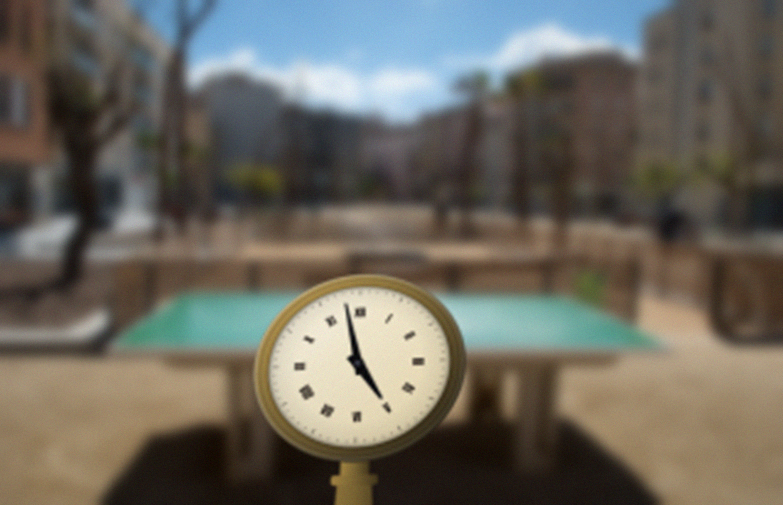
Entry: 4:58
